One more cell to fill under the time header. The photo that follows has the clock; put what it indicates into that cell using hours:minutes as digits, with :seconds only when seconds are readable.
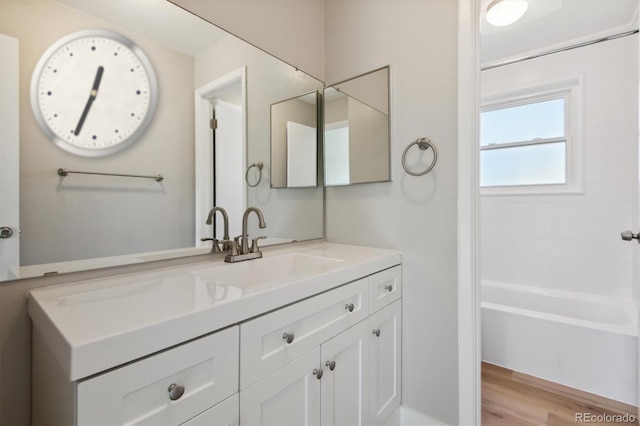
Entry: 12:34
